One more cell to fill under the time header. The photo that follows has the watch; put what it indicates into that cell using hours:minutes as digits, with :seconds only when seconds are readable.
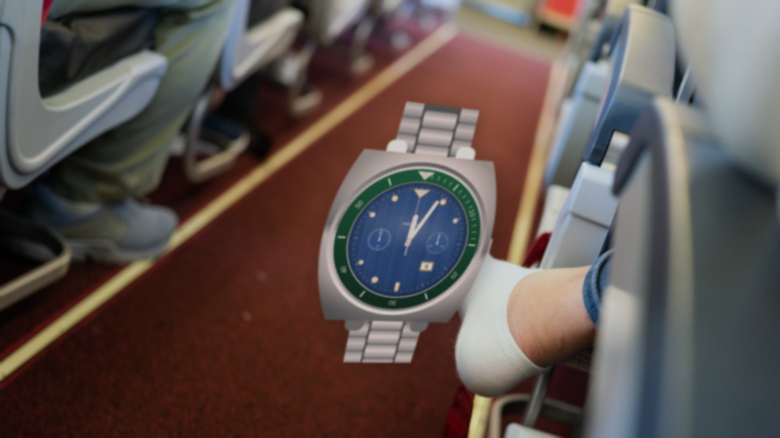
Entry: 12:04
